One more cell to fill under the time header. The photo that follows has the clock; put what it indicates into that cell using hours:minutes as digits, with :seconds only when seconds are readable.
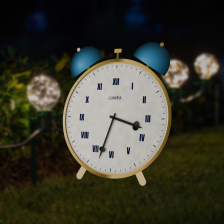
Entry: 3:33
